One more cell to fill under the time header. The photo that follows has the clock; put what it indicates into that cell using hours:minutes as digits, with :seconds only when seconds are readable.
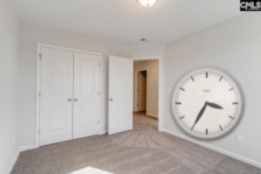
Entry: 3:35
